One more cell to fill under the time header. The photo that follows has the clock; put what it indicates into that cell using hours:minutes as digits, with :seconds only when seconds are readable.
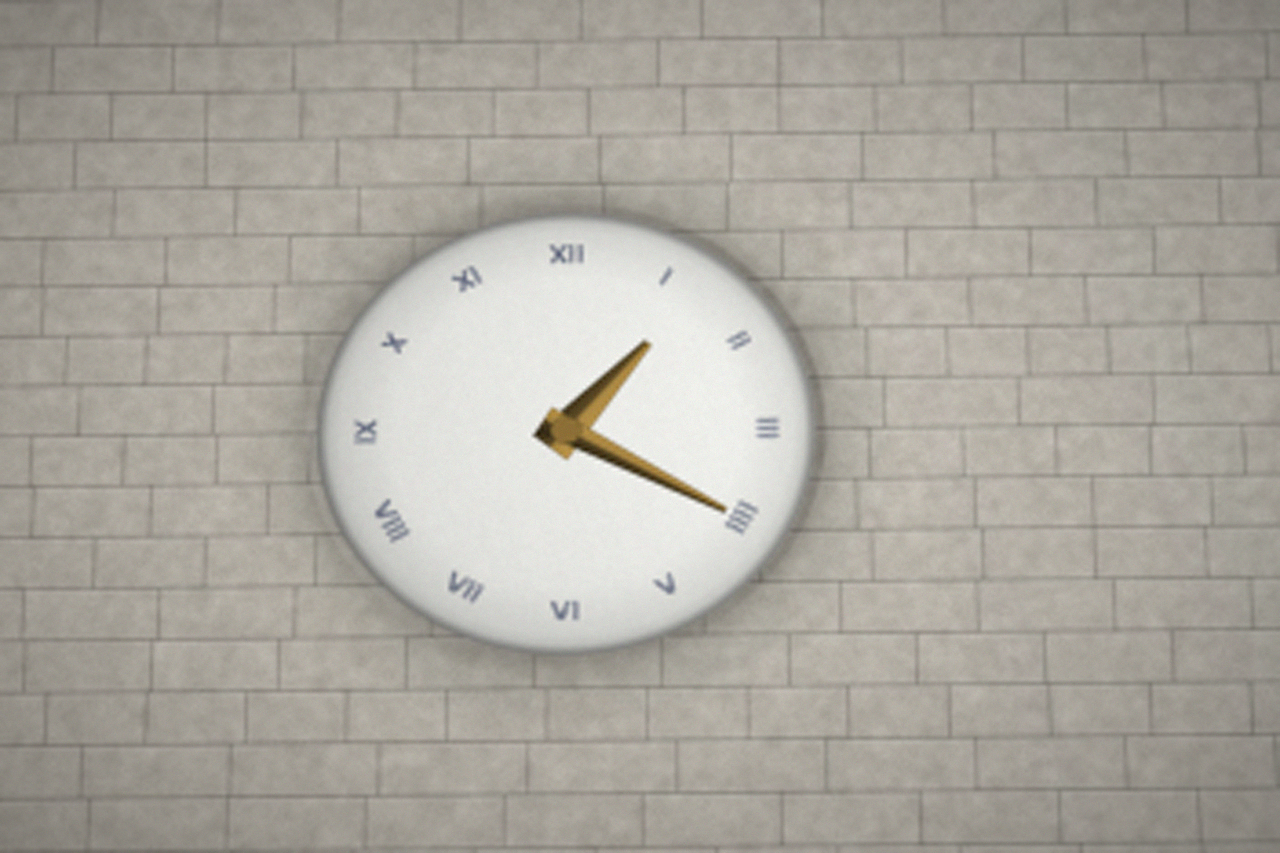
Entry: 1:20
